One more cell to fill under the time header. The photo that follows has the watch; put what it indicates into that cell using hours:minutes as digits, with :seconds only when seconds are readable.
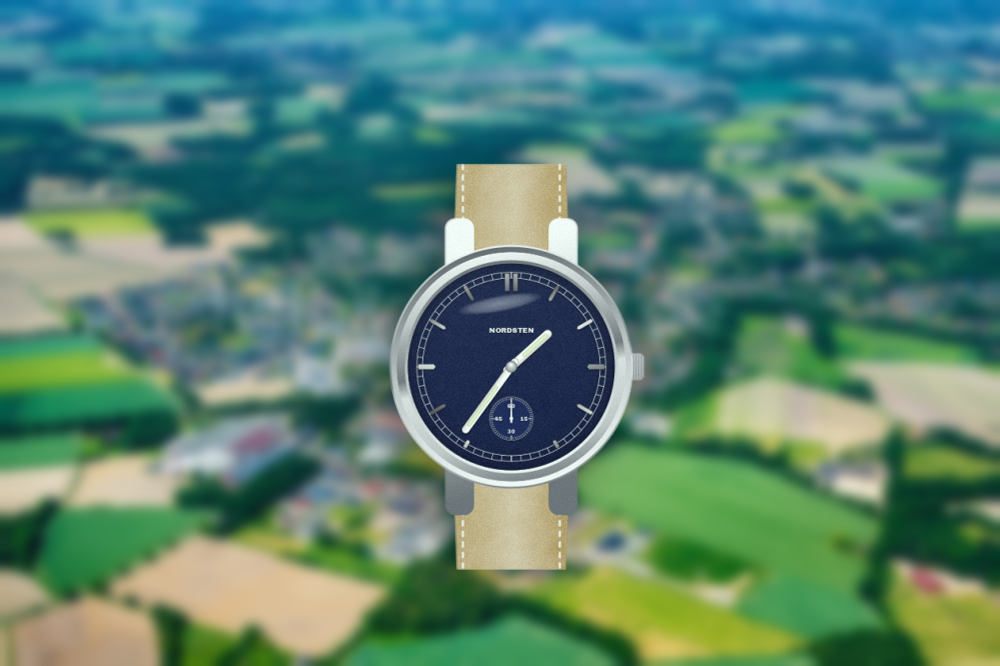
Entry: 1:36
